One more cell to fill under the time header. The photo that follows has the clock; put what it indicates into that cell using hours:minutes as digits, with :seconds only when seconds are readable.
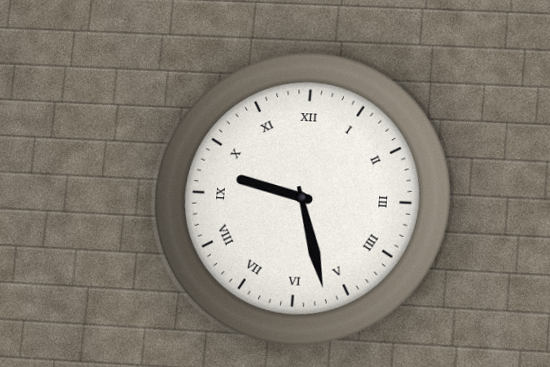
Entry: 9:27
